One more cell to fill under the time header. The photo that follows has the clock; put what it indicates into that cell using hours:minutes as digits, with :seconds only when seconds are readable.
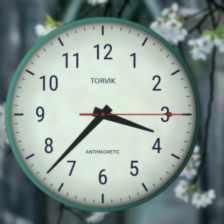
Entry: 3:37:15
